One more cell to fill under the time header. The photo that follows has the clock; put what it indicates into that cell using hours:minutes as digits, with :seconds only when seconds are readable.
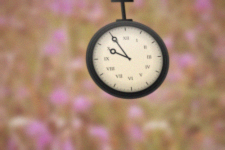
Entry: 9:55
